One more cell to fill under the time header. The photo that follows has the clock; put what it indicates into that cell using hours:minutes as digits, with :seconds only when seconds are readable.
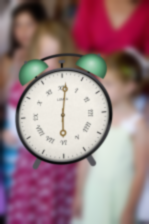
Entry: 6:01
